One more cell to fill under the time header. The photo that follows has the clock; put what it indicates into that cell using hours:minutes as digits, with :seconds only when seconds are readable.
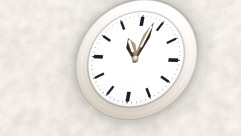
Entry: 11:03
